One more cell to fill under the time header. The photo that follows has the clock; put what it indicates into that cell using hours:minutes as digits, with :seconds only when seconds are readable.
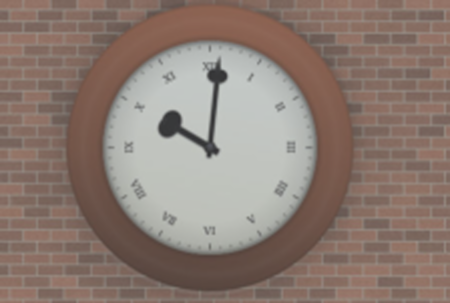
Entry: 10:01
